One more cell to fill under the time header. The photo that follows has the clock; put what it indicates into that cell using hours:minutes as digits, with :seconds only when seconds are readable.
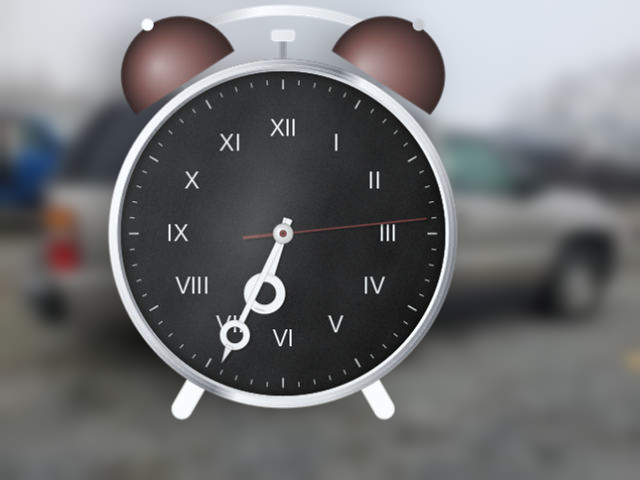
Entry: 6:34:14
